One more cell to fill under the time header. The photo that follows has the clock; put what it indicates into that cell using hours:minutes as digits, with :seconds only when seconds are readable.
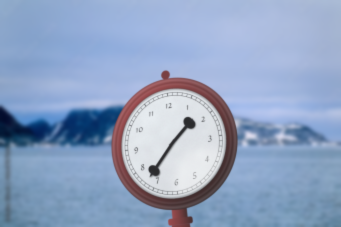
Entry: 1:37
